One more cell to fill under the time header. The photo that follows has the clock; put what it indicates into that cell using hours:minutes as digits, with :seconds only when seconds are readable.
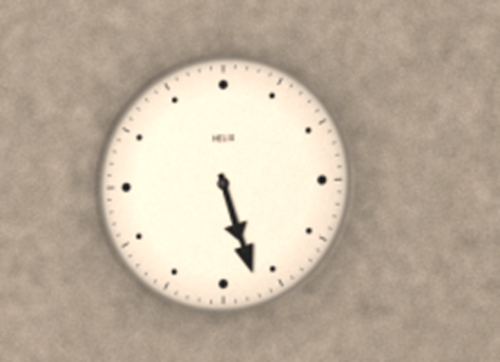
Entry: 5:27
